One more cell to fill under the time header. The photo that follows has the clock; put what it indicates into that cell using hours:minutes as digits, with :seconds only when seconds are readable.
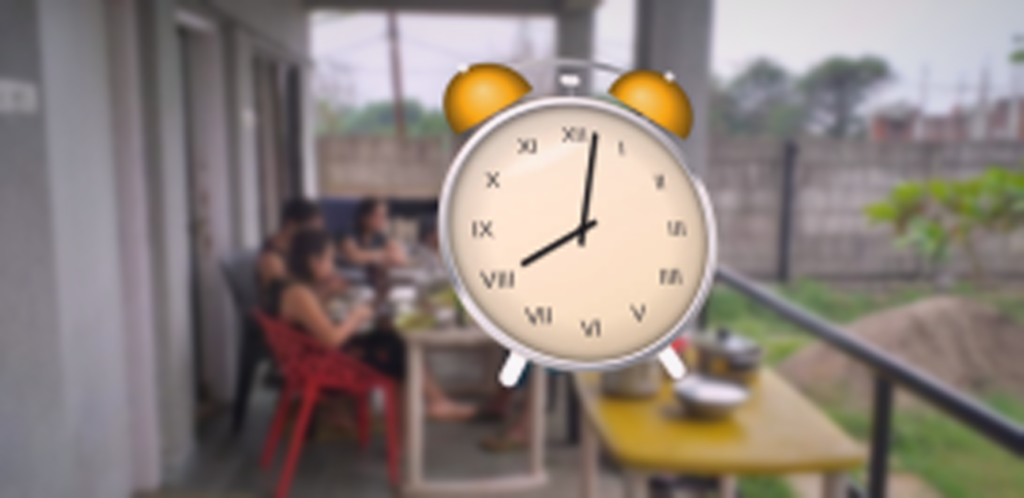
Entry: 8:02
